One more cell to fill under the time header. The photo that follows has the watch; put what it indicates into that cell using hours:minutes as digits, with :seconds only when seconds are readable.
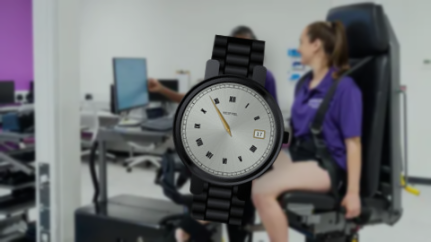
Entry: 10:54
